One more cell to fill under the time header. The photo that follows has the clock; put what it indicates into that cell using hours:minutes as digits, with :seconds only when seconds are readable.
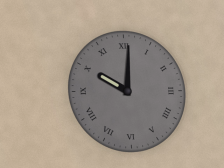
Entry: 10:01
